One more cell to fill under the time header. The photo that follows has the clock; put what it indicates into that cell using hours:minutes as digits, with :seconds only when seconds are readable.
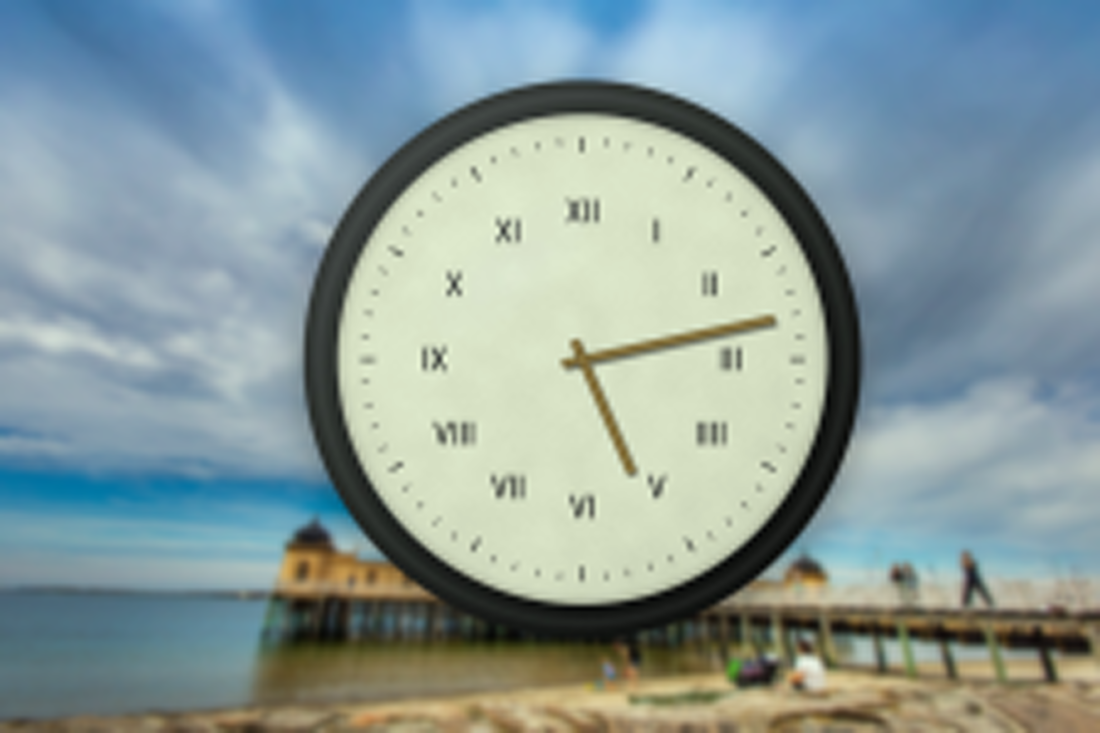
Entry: 5:13
